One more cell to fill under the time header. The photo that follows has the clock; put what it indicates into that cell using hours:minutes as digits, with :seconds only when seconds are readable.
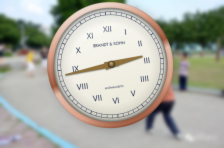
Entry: 2:44
